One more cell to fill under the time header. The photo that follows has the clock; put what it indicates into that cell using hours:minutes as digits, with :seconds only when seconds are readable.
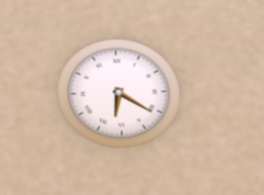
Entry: 6:21
